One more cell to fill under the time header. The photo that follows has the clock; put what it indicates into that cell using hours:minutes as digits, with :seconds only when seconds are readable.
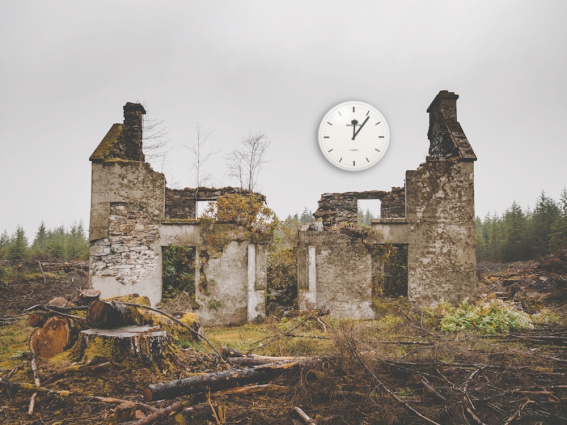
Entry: 12:06
